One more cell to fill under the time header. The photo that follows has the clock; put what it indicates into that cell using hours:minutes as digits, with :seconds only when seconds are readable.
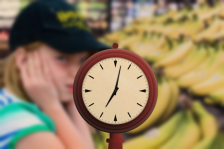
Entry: 7:02
